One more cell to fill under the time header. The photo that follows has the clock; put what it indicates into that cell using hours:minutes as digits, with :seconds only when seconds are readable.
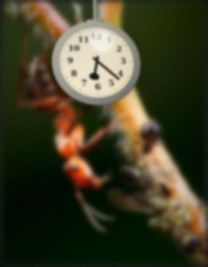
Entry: 6:22
